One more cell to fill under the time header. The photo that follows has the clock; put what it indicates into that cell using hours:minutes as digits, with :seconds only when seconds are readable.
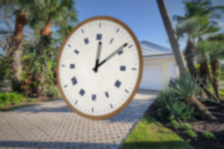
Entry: 12:09
